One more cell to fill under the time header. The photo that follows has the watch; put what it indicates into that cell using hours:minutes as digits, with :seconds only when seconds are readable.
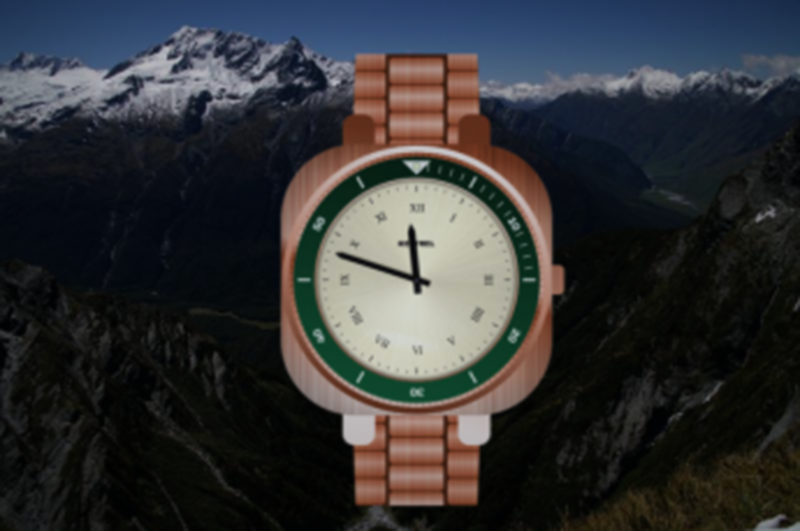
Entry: 11:48
